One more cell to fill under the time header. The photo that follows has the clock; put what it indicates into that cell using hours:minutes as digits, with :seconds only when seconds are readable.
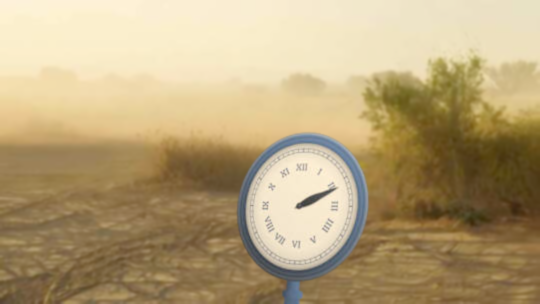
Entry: 2:11
